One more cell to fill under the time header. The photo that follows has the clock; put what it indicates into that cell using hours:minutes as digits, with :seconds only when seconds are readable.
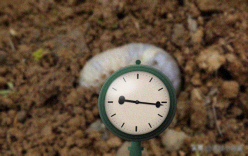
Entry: 9:16
